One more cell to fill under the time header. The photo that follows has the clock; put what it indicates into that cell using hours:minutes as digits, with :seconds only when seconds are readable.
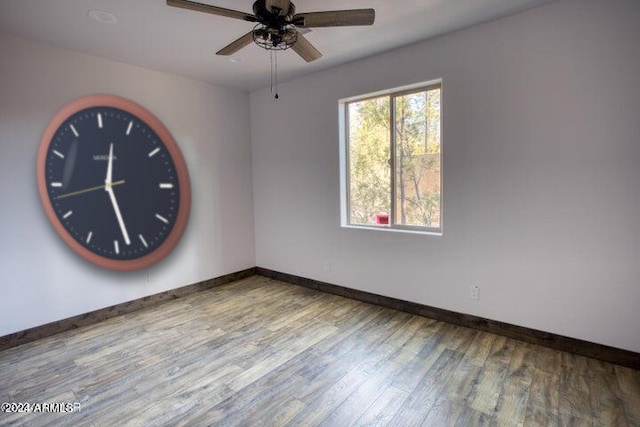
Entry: 12:27:43
